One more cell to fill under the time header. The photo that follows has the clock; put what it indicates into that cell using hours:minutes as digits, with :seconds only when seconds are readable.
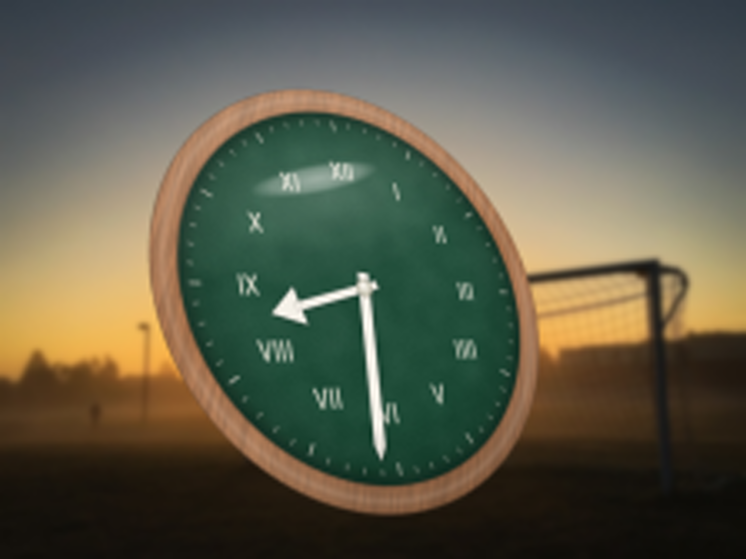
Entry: 8:31
